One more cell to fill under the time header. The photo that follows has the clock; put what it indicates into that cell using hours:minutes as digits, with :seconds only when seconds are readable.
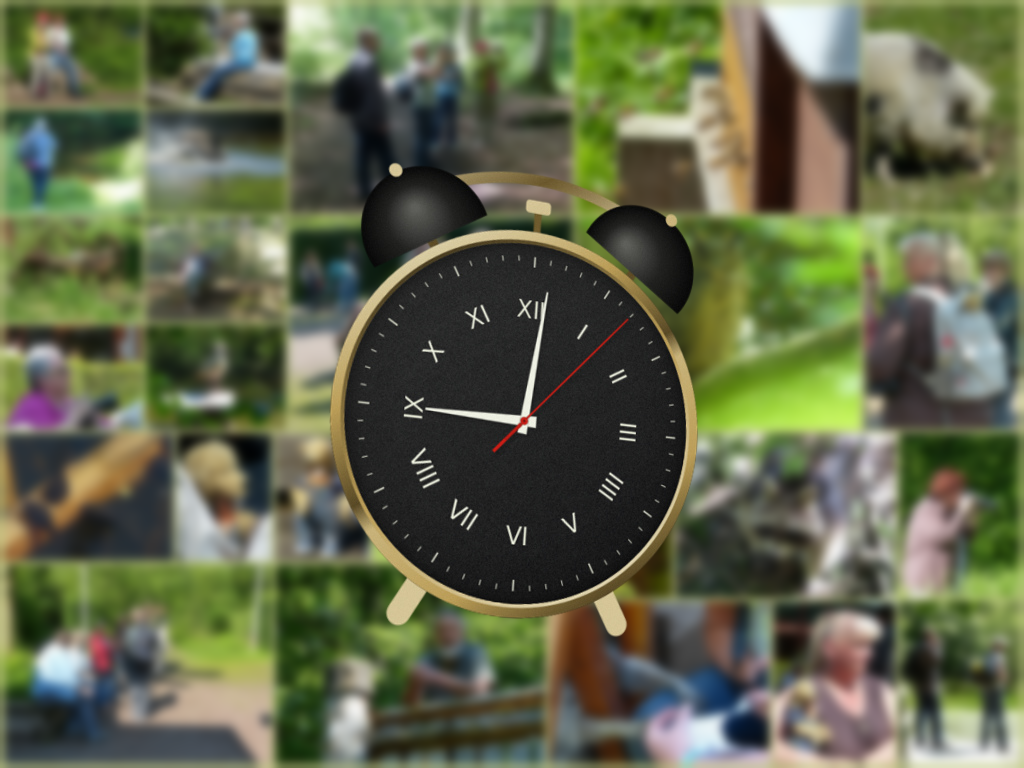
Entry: 9:01:07
